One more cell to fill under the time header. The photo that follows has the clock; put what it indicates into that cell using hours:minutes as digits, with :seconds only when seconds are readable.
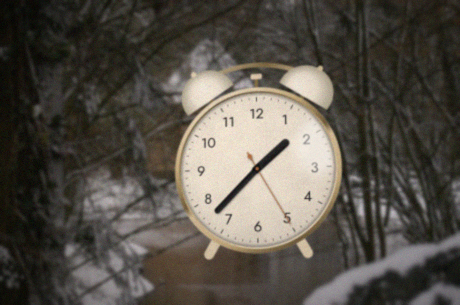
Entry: 1:37:25
